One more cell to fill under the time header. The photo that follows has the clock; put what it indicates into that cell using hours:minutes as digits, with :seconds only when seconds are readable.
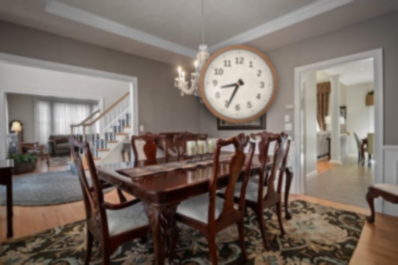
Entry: 8:34
